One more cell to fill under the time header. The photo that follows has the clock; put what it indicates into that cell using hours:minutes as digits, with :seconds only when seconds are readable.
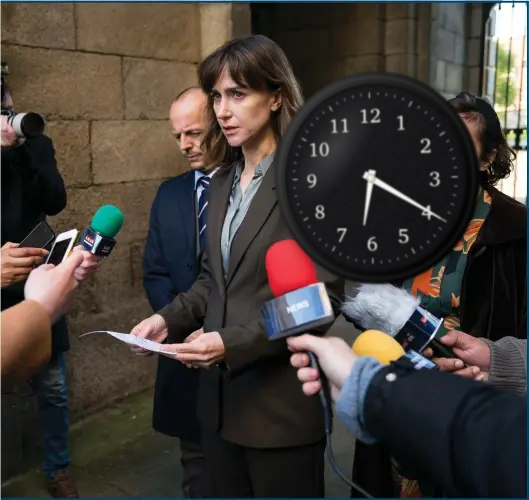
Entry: 6:20
